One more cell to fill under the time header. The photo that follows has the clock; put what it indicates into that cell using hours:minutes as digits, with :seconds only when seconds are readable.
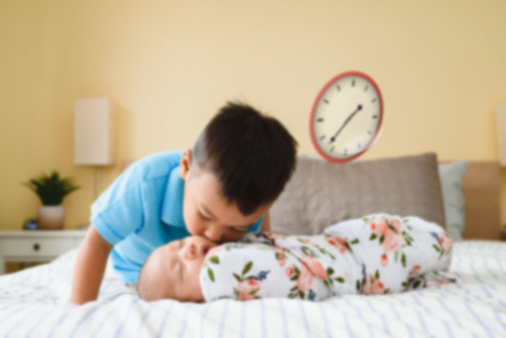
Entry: 1:37
